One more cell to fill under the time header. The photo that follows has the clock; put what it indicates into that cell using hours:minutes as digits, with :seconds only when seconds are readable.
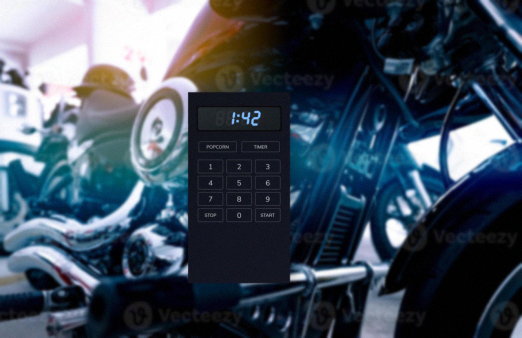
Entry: 1:42
